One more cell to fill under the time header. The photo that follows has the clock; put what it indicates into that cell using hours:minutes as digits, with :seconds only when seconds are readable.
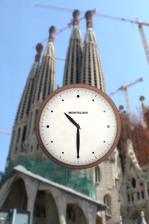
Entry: 10:30
